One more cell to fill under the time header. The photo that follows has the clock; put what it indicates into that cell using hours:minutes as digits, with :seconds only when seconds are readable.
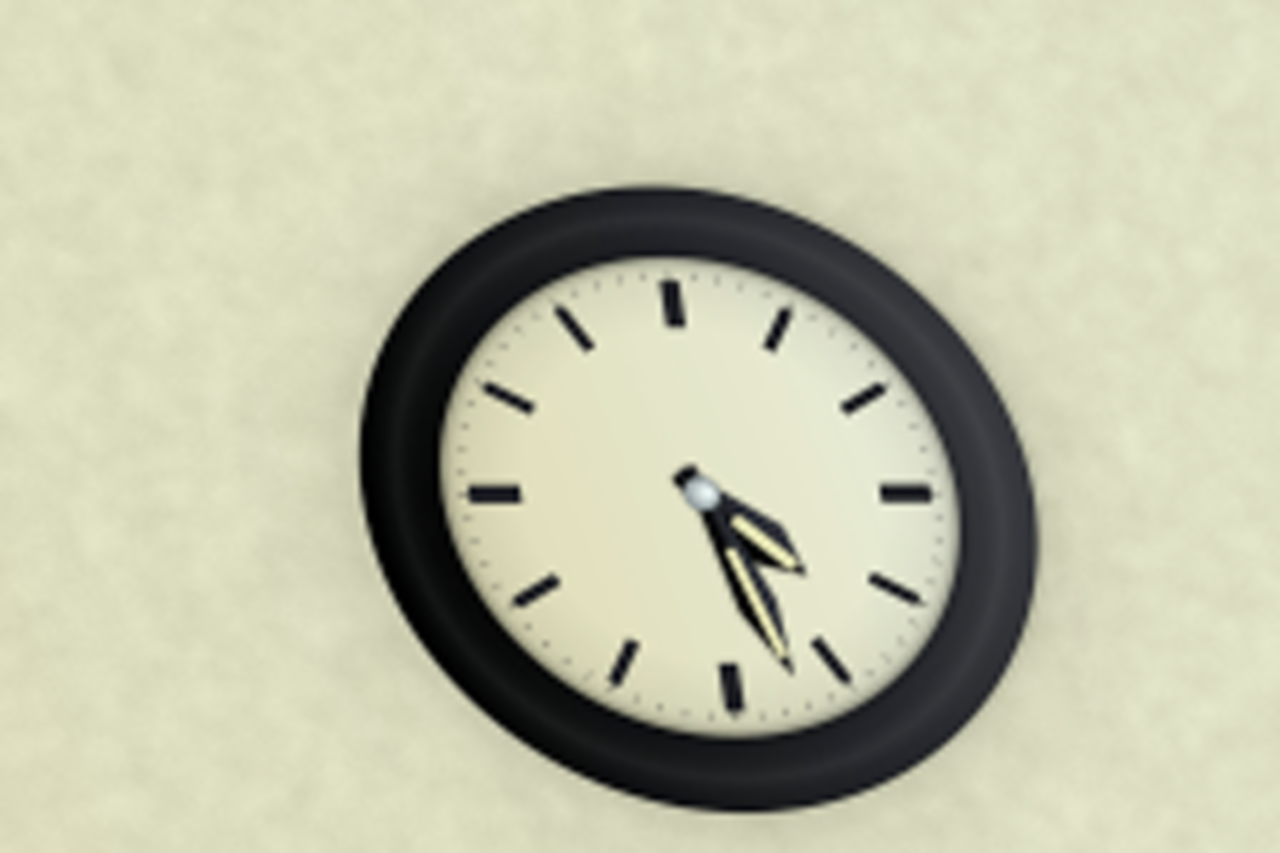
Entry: 4:27
